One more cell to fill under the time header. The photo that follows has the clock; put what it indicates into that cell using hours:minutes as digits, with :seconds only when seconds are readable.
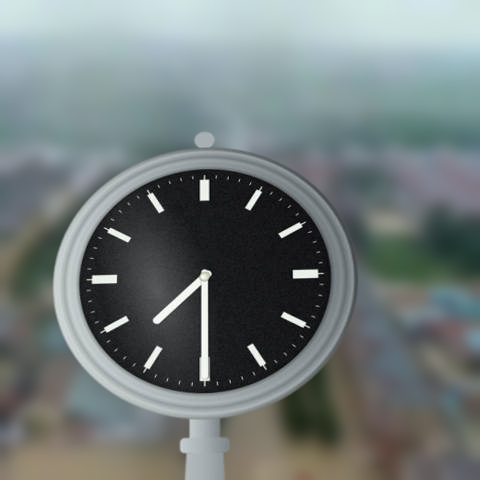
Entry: 7:30
